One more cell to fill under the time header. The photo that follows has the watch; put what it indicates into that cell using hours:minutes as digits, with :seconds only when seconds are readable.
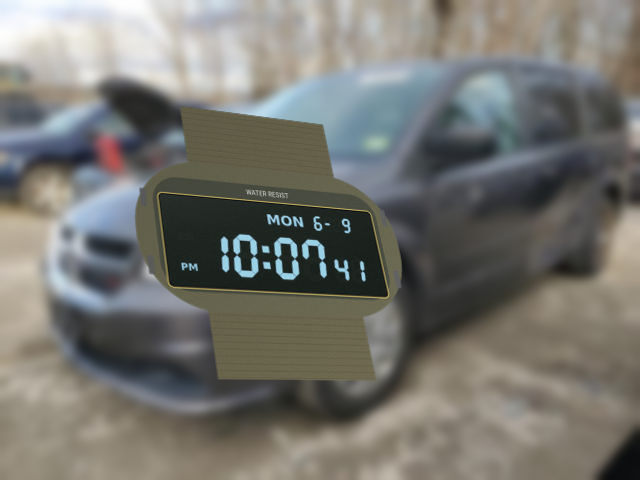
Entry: 10:07:41
